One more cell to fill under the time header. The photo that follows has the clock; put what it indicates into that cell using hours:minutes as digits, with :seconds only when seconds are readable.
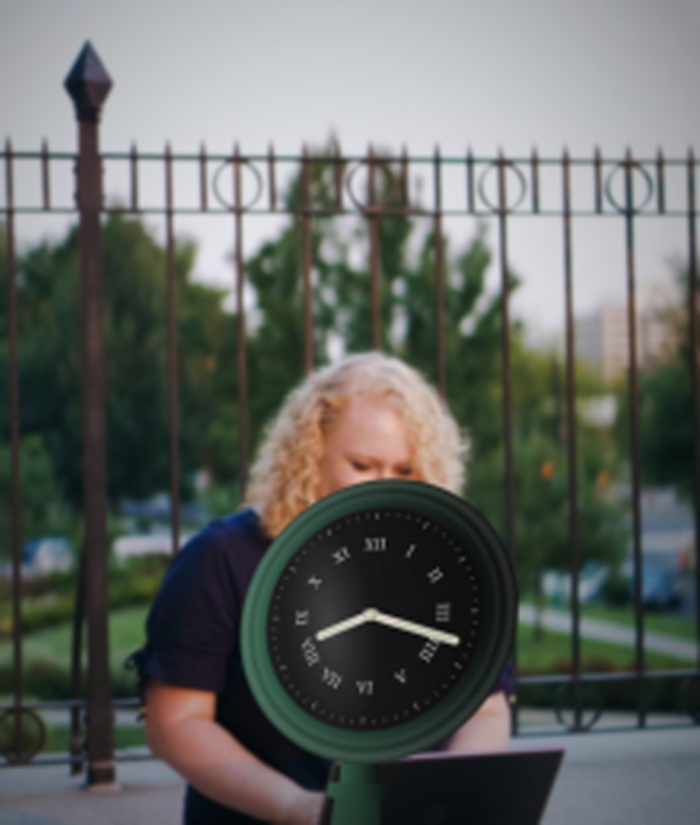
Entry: 8:18
